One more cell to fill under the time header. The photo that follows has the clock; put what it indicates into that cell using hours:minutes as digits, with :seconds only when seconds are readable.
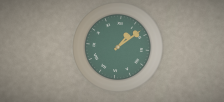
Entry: 1:08
